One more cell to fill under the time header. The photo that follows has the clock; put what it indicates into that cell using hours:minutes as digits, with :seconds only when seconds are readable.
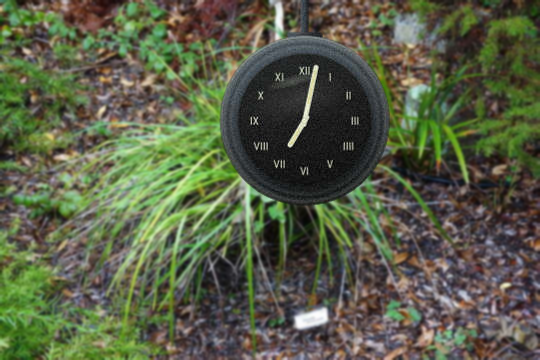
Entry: 7:02
